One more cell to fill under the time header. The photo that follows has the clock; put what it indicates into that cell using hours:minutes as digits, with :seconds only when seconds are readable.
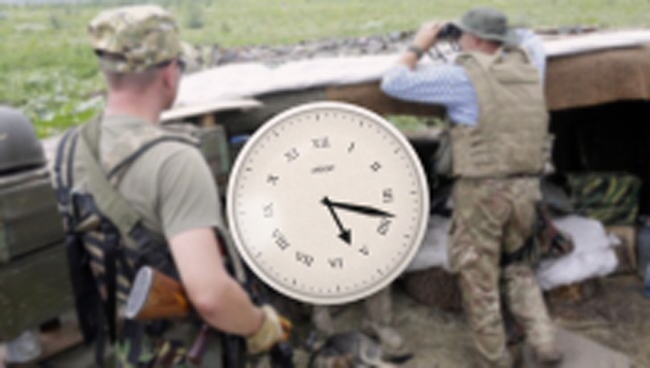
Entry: 5:18
